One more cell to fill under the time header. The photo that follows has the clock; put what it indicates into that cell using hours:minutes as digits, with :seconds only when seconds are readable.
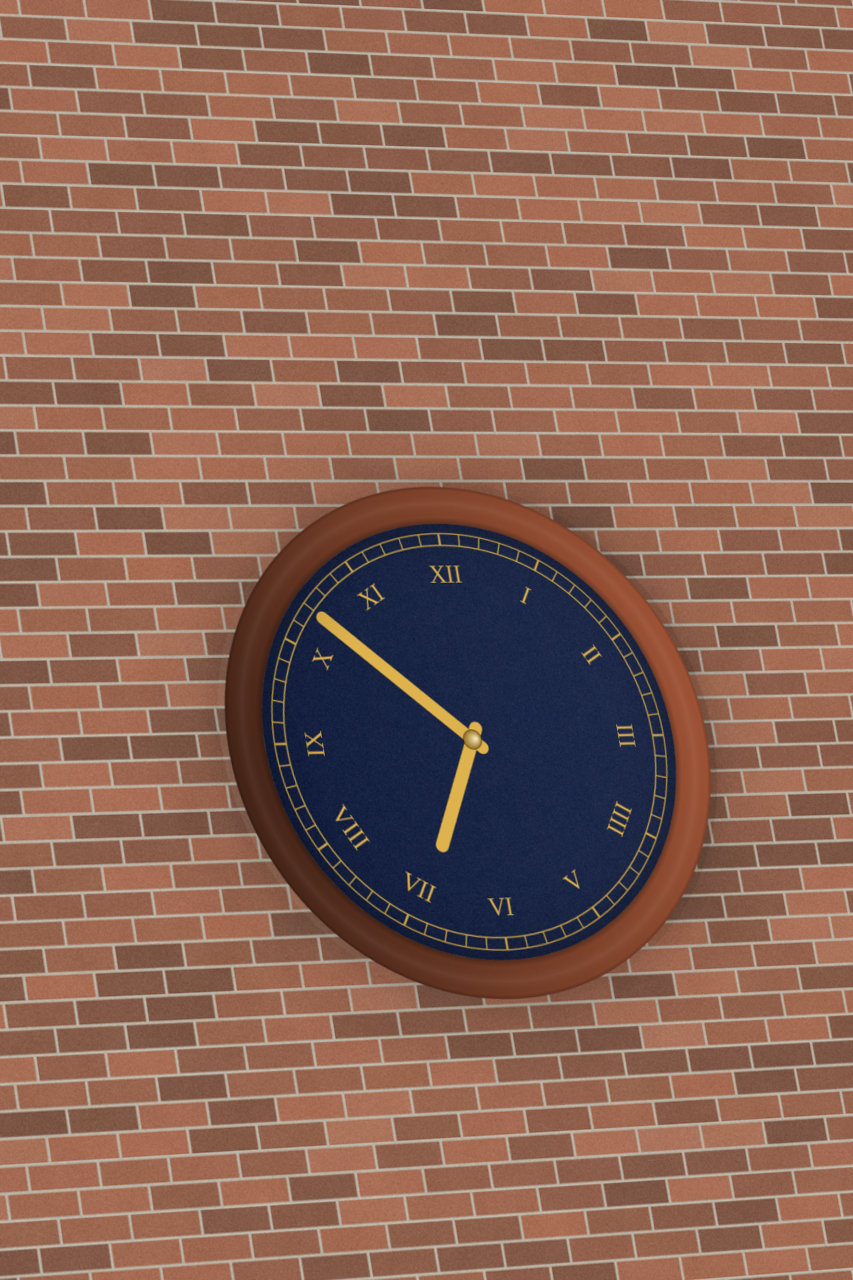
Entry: 6:52
